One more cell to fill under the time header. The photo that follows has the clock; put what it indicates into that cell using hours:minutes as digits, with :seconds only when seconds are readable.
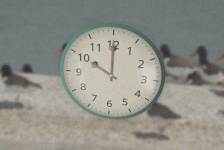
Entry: 10:00
